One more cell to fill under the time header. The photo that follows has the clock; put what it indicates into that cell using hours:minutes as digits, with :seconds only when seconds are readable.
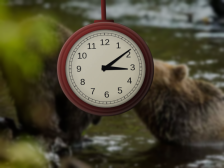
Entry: 3:09
